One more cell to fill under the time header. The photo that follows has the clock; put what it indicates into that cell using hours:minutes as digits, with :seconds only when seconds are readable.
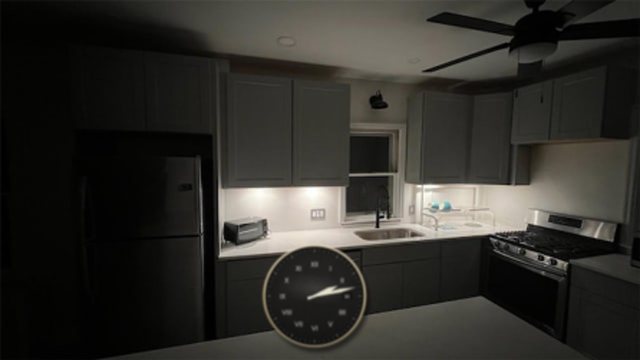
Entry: 2:13
